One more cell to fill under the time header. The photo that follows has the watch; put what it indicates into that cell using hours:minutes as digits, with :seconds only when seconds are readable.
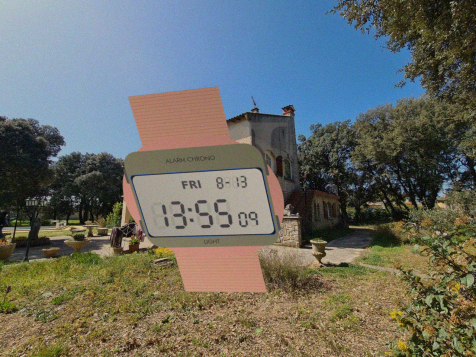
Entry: 13:55:09
